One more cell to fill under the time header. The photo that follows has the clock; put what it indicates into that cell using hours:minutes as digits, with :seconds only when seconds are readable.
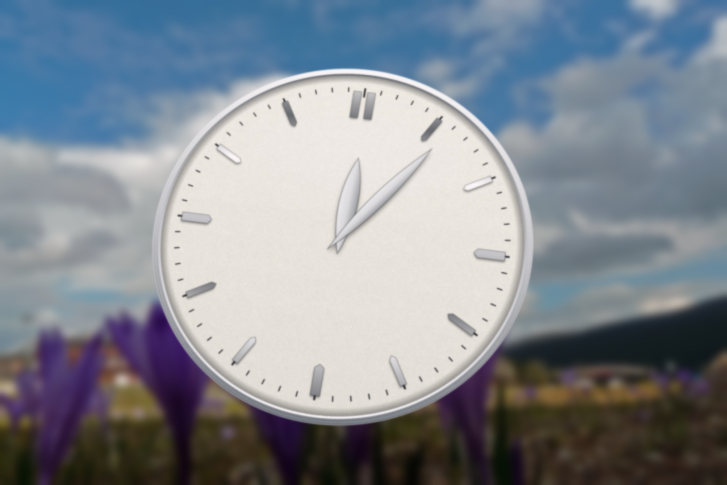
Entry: 12:06
